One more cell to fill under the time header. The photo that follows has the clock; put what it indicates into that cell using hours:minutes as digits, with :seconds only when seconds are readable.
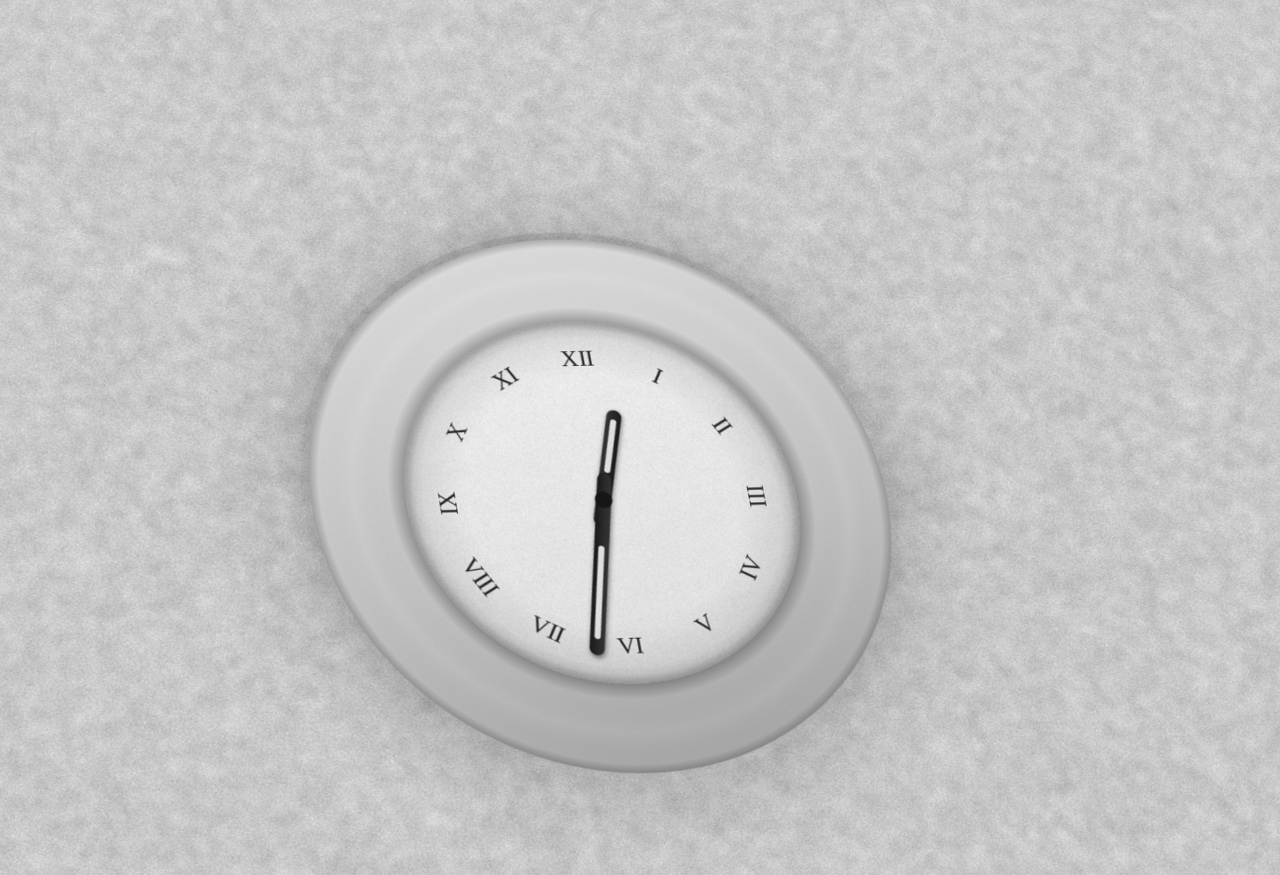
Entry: 12:32
